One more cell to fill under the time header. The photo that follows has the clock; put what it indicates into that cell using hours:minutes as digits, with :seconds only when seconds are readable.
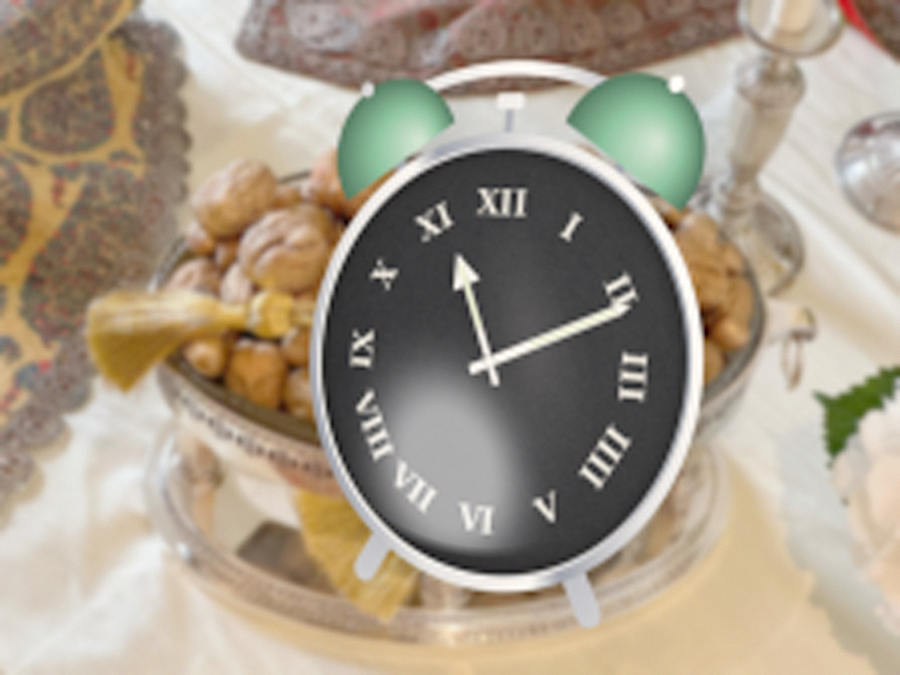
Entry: 11:11
